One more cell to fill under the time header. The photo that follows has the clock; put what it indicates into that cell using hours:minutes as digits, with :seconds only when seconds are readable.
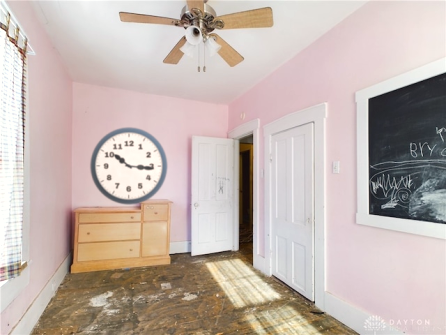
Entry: 10:16
